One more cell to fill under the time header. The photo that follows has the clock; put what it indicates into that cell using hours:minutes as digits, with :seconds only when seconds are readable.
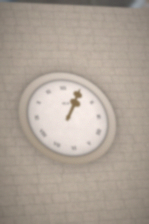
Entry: 1:05
